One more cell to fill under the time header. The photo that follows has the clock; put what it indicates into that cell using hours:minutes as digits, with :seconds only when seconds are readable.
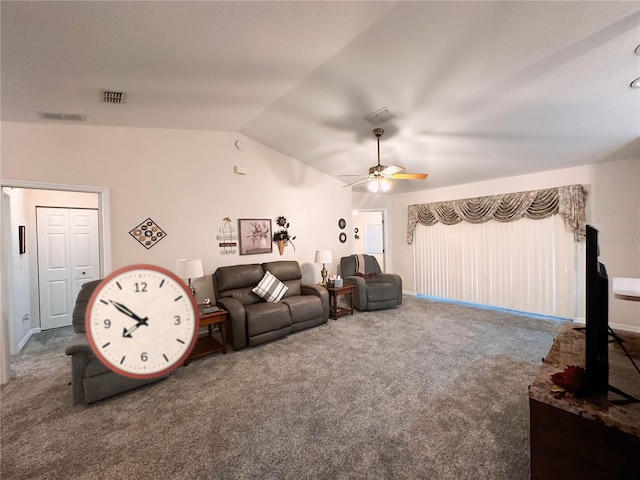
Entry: 7:51
